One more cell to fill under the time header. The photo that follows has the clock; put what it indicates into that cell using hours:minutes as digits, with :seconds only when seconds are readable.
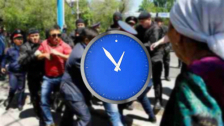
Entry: 12:54
